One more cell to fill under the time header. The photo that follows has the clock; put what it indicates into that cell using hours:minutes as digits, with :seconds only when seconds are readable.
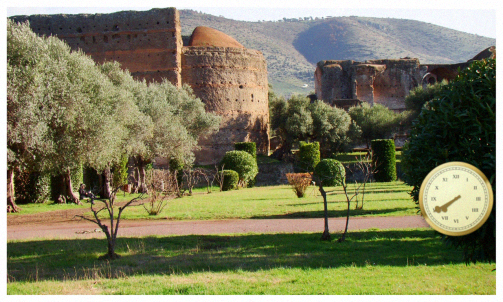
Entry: 7:40
